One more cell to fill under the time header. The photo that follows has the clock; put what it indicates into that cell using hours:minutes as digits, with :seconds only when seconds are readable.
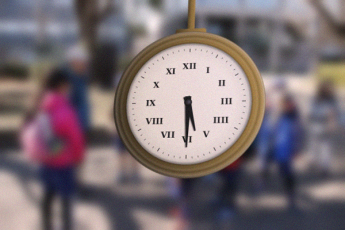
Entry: 5:30
